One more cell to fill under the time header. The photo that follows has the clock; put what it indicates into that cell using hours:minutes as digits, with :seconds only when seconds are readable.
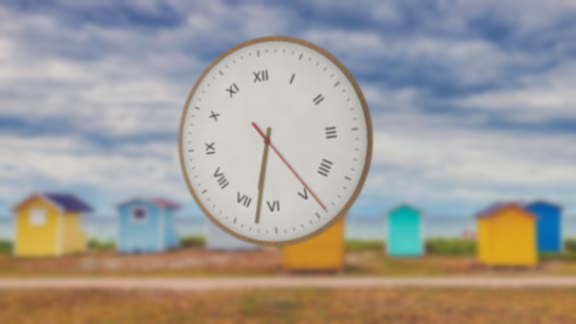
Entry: 6:32:24
